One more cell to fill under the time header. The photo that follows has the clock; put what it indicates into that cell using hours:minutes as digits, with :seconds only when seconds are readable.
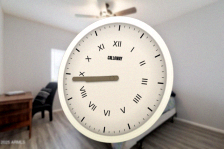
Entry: 8:44
